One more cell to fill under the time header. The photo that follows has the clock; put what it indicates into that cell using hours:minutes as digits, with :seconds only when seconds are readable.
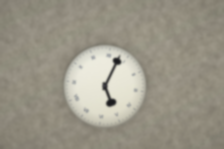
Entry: 5:03
